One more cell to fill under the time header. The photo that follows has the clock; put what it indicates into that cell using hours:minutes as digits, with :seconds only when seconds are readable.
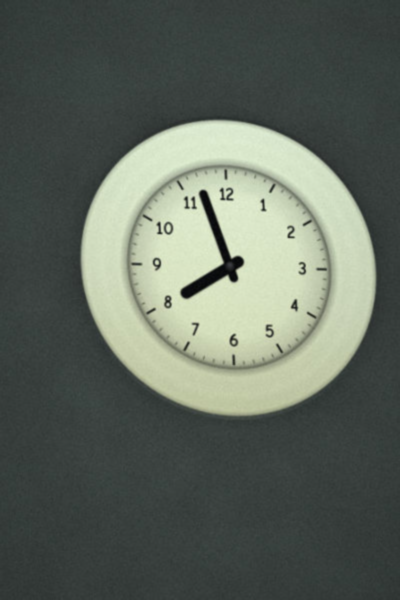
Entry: 7:57
